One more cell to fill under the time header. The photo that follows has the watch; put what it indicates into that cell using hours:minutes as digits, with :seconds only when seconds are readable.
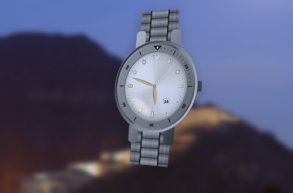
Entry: 5:48
